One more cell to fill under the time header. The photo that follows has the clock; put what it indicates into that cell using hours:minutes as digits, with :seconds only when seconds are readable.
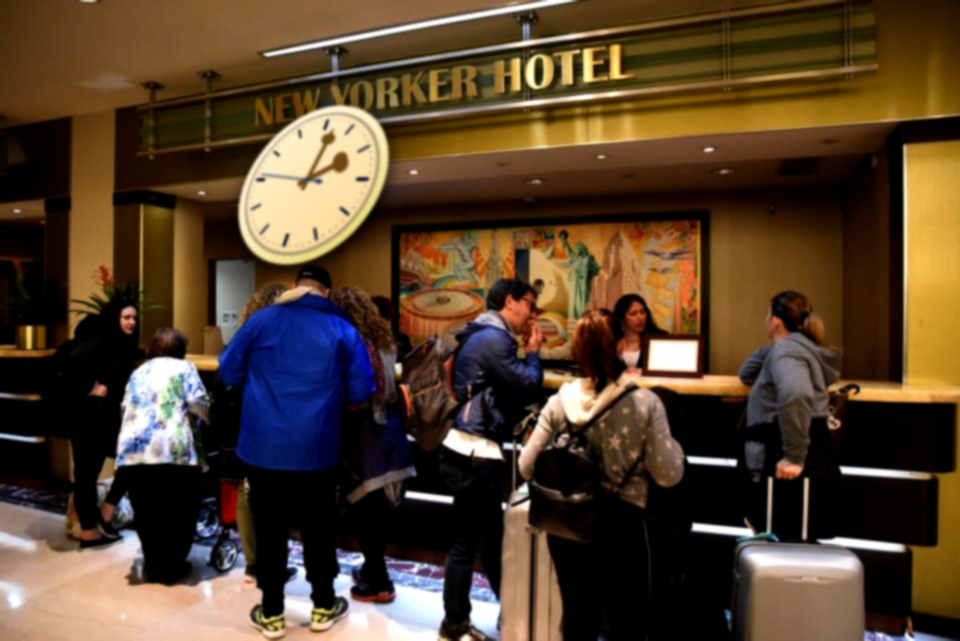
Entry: 2:01:46
